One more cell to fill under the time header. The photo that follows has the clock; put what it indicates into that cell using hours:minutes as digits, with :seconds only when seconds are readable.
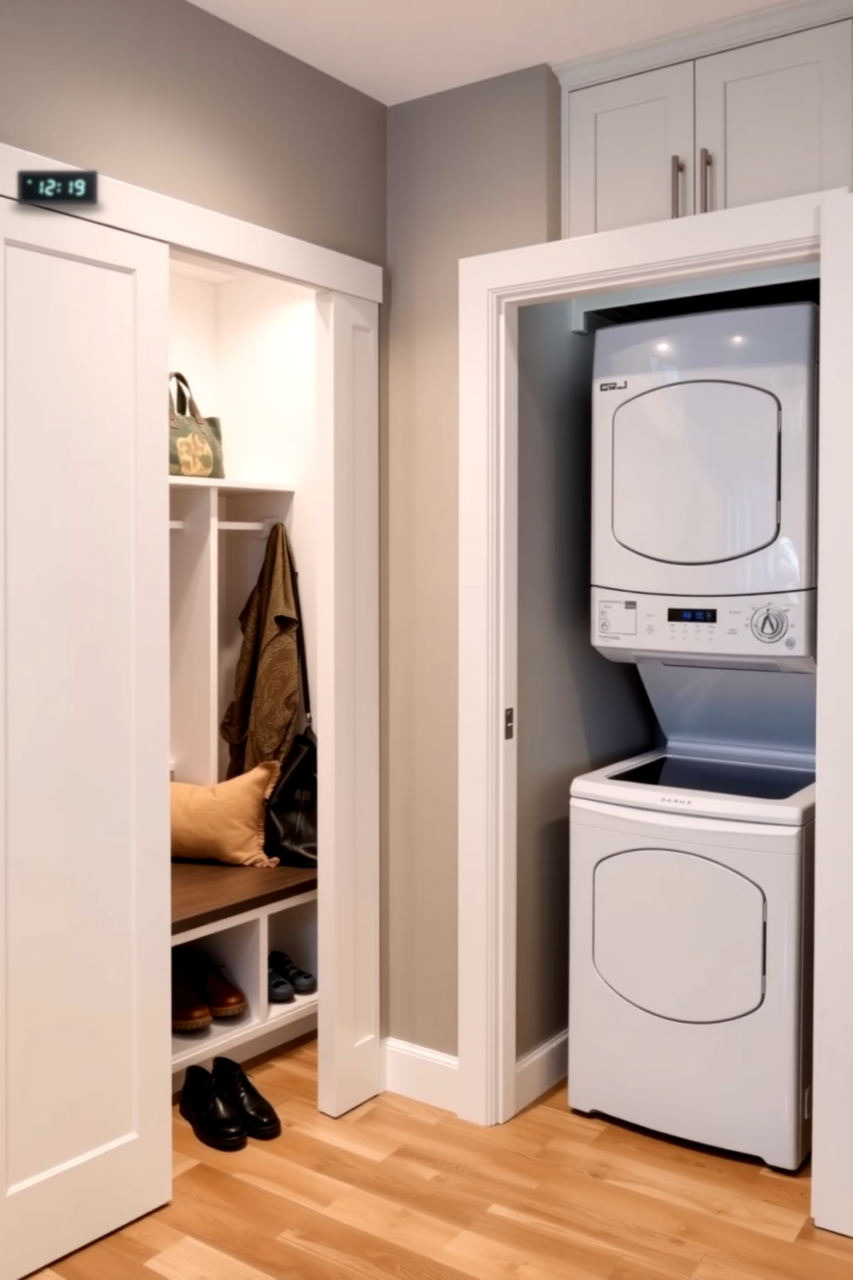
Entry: 12:19
